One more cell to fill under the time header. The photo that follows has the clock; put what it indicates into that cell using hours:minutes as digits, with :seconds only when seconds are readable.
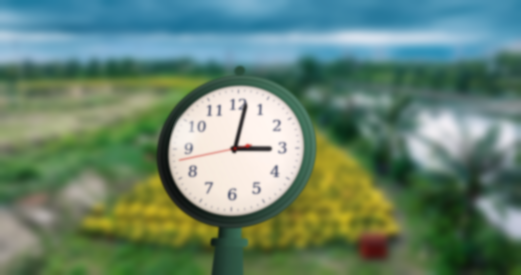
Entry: 3:01:43
